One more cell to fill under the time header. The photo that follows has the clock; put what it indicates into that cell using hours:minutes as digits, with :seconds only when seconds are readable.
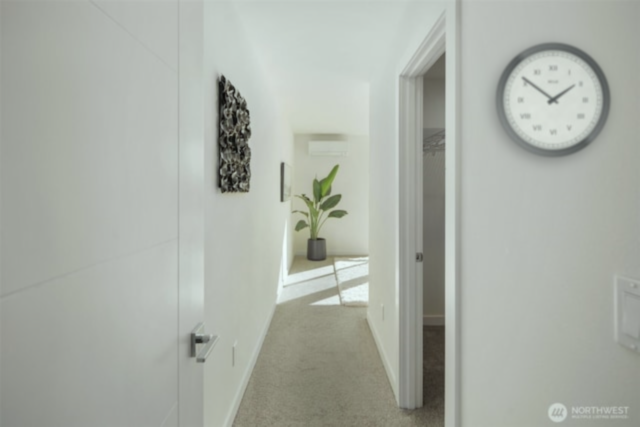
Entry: 1:51
